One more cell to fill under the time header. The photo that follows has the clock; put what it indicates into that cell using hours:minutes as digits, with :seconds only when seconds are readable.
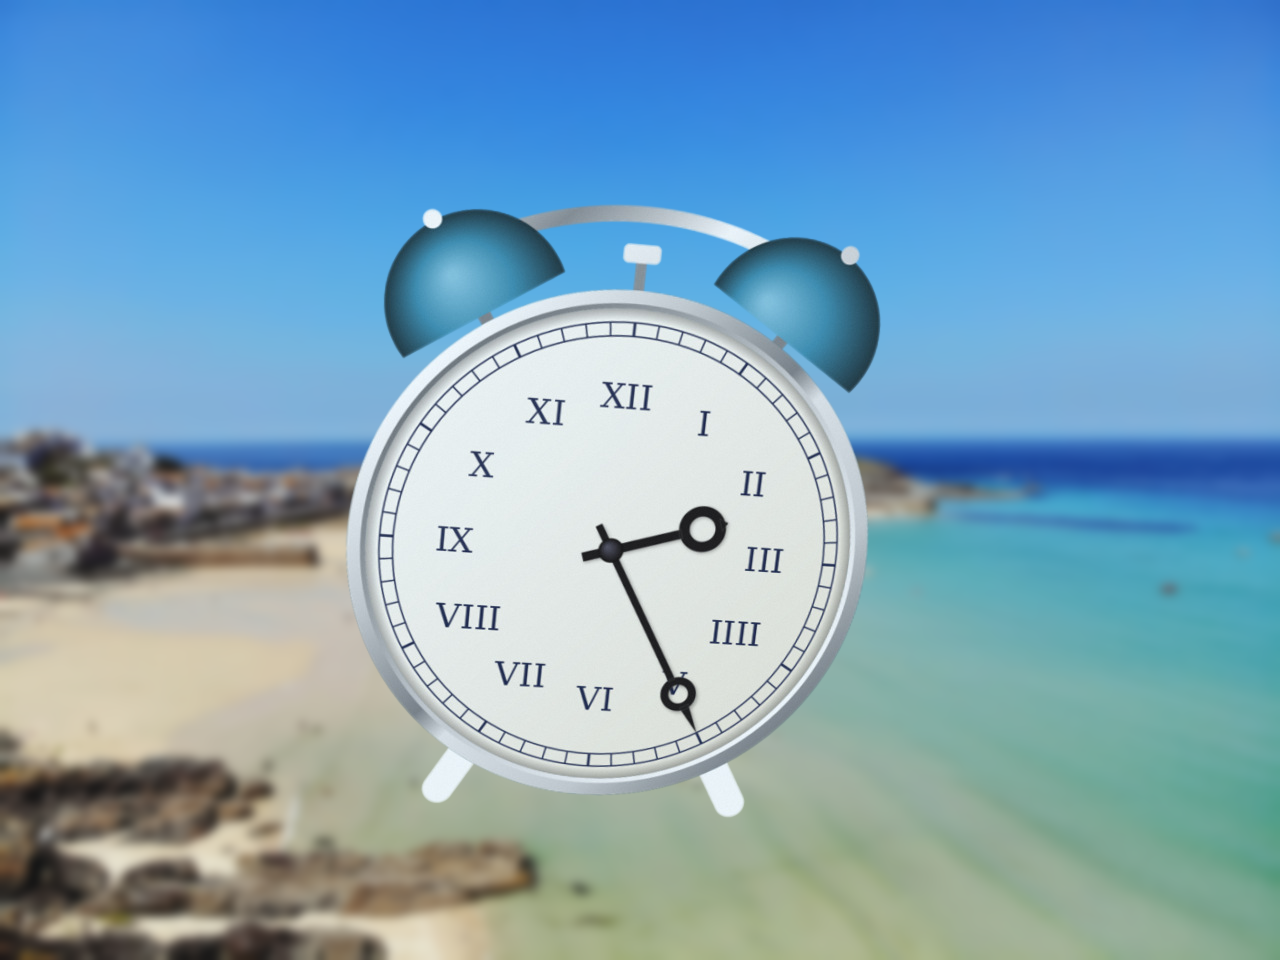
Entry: 2:25
